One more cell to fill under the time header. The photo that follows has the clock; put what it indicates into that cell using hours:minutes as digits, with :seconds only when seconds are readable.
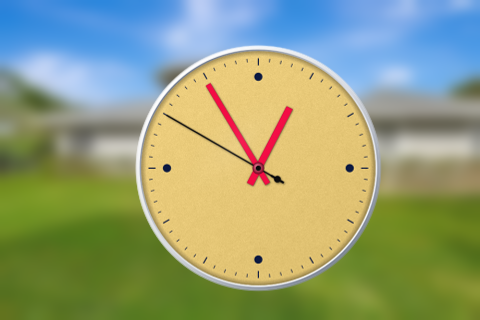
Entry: 12:54:50
